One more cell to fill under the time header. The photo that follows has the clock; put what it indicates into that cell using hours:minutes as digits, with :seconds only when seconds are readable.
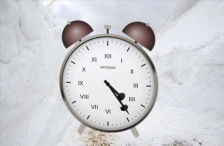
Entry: 4:24
